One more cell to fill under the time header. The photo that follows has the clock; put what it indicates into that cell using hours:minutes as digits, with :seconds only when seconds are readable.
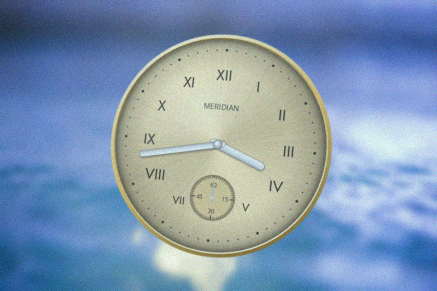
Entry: 3:43
